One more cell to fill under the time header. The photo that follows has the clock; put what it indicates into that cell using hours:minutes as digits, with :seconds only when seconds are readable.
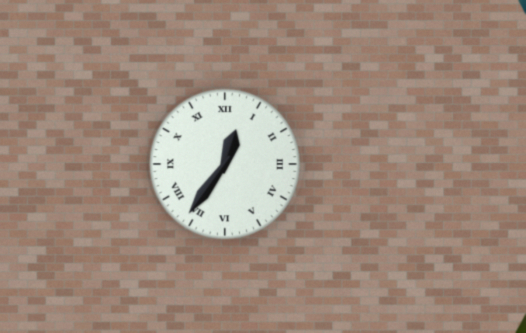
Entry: 12:36
